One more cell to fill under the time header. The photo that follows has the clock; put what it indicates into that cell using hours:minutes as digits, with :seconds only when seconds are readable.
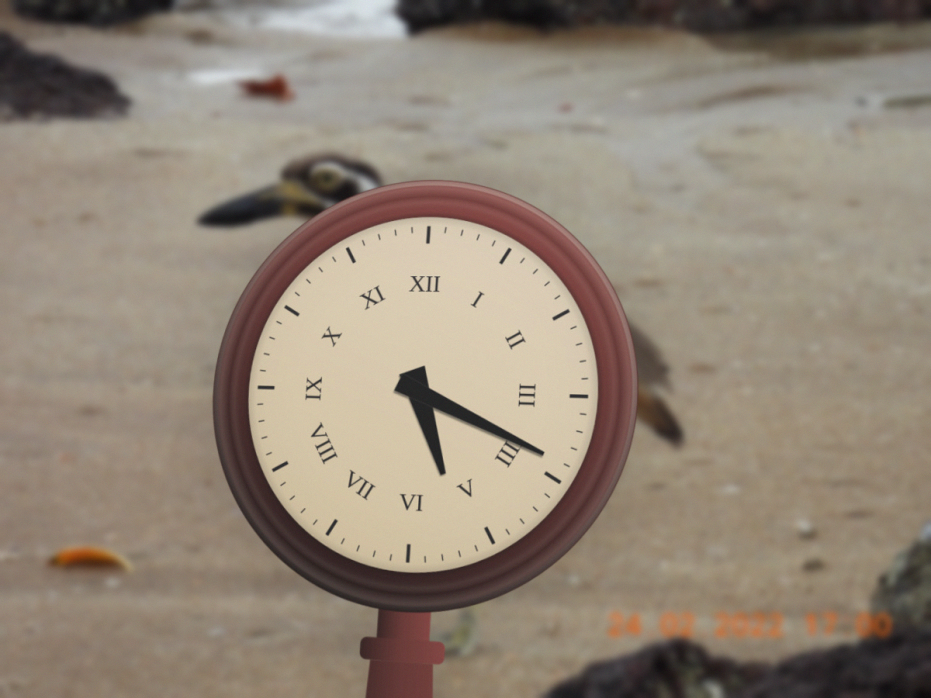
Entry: 5:19
